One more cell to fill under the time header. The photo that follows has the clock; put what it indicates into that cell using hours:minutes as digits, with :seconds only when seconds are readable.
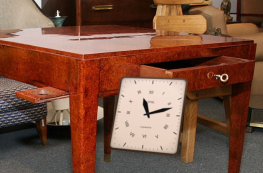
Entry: 11:12
